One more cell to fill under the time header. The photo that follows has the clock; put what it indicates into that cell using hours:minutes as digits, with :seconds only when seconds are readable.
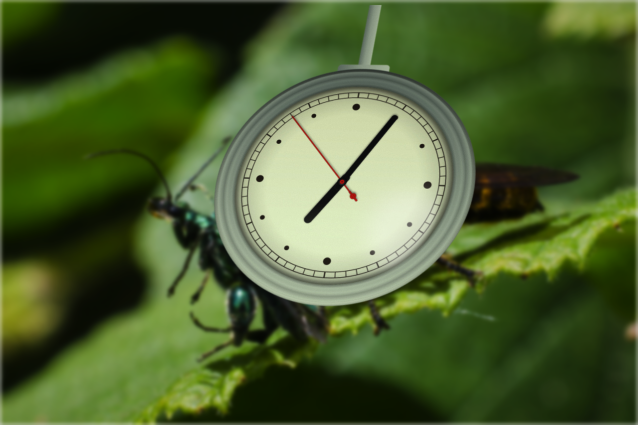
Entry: 7:04:53
